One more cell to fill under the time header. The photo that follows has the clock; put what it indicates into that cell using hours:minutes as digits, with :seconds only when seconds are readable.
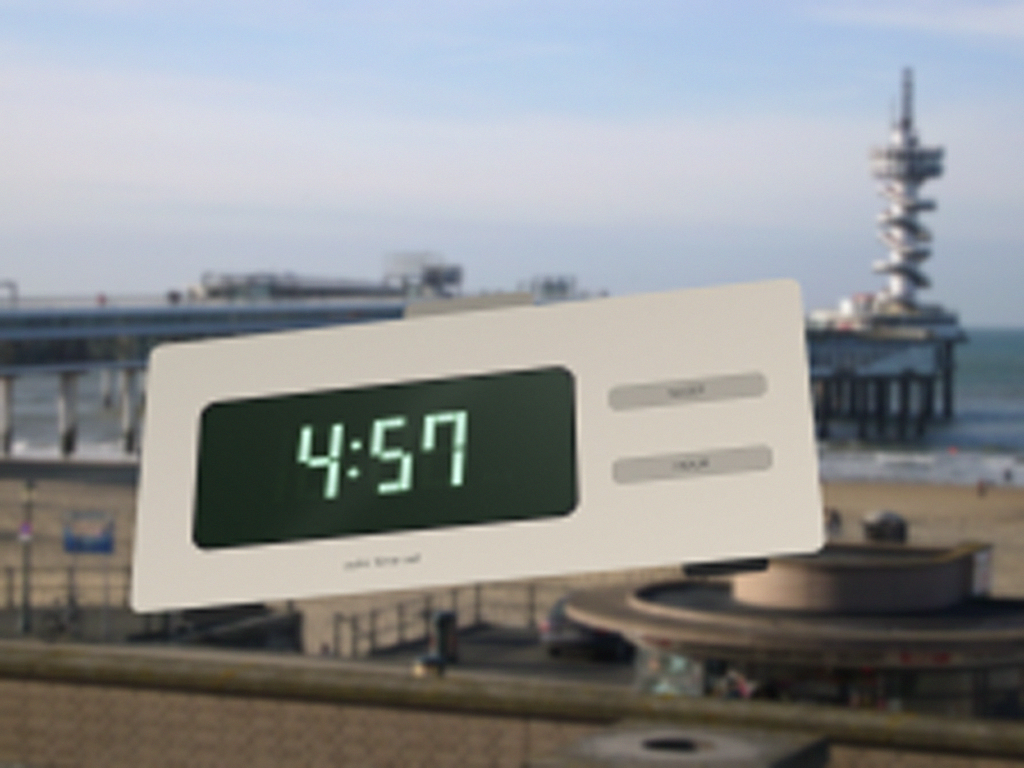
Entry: 4:57
